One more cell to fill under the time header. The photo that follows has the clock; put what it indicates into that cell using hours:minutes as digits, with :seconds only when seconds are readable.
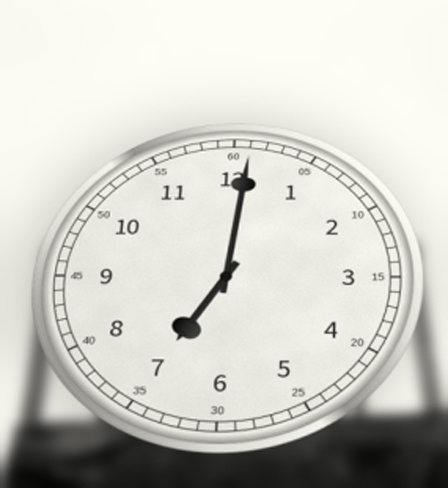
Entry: 7:01
